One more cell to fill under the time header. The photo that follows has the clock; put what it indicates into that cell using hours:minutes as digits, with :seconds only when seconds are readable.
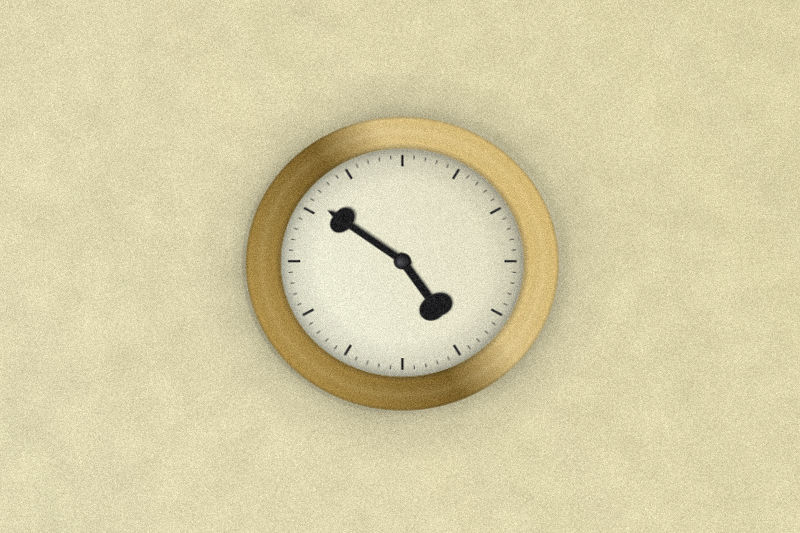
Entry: 4:51
